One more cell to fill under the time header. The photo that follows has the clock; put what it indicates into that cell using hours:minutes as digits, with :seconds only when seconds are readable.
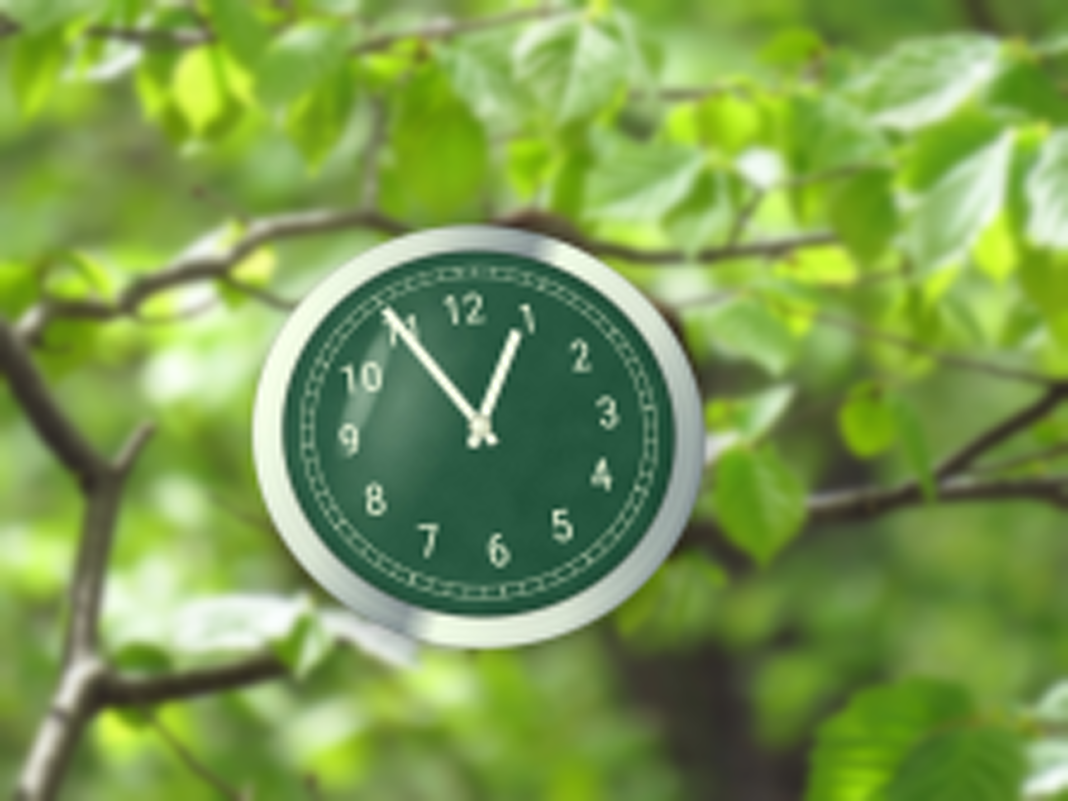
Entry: 12:55
